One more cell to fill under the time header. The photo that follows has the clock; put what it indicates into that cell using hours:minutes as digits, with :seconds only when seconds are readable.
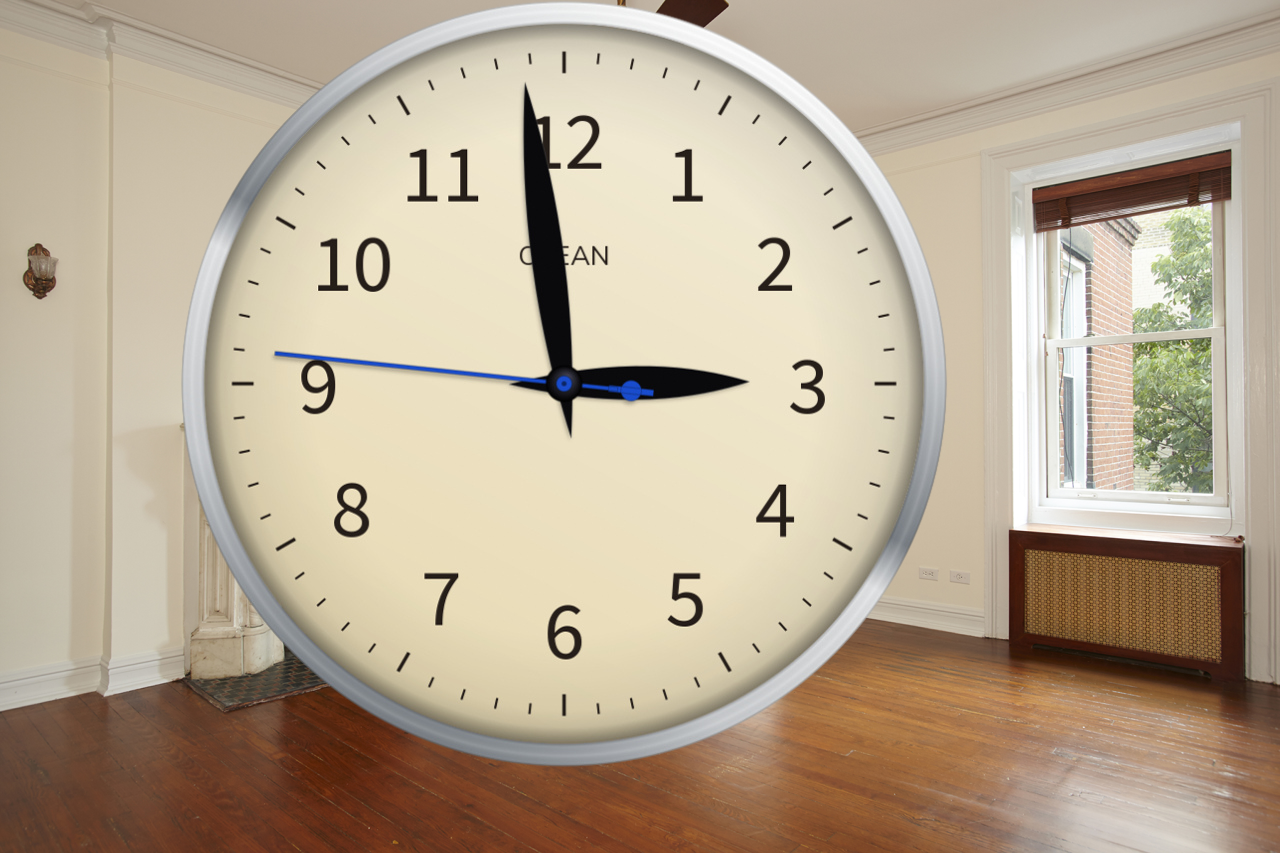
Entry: 2:58:46
